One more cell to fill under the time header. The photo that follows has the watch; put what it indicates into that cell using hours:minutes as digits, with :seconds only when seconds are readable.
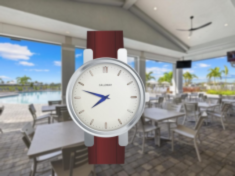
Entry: 7:48
